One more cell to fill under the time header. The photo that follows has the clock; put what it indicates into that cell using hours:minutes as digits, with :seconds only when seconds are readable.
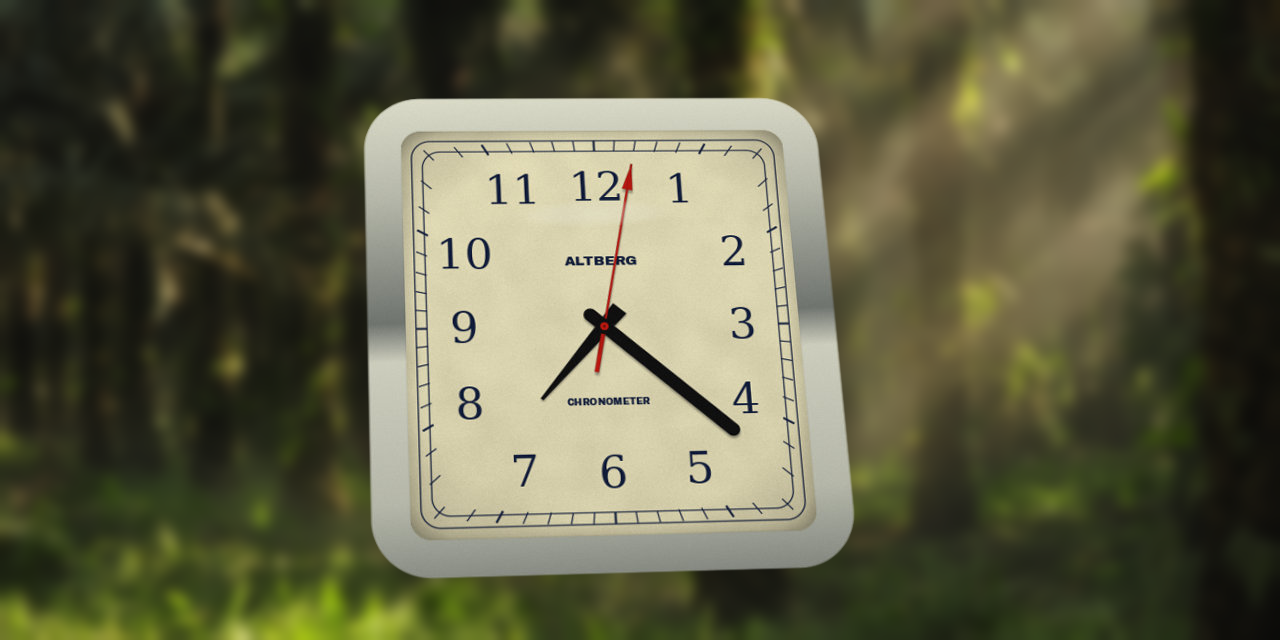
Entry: 7:22:02
